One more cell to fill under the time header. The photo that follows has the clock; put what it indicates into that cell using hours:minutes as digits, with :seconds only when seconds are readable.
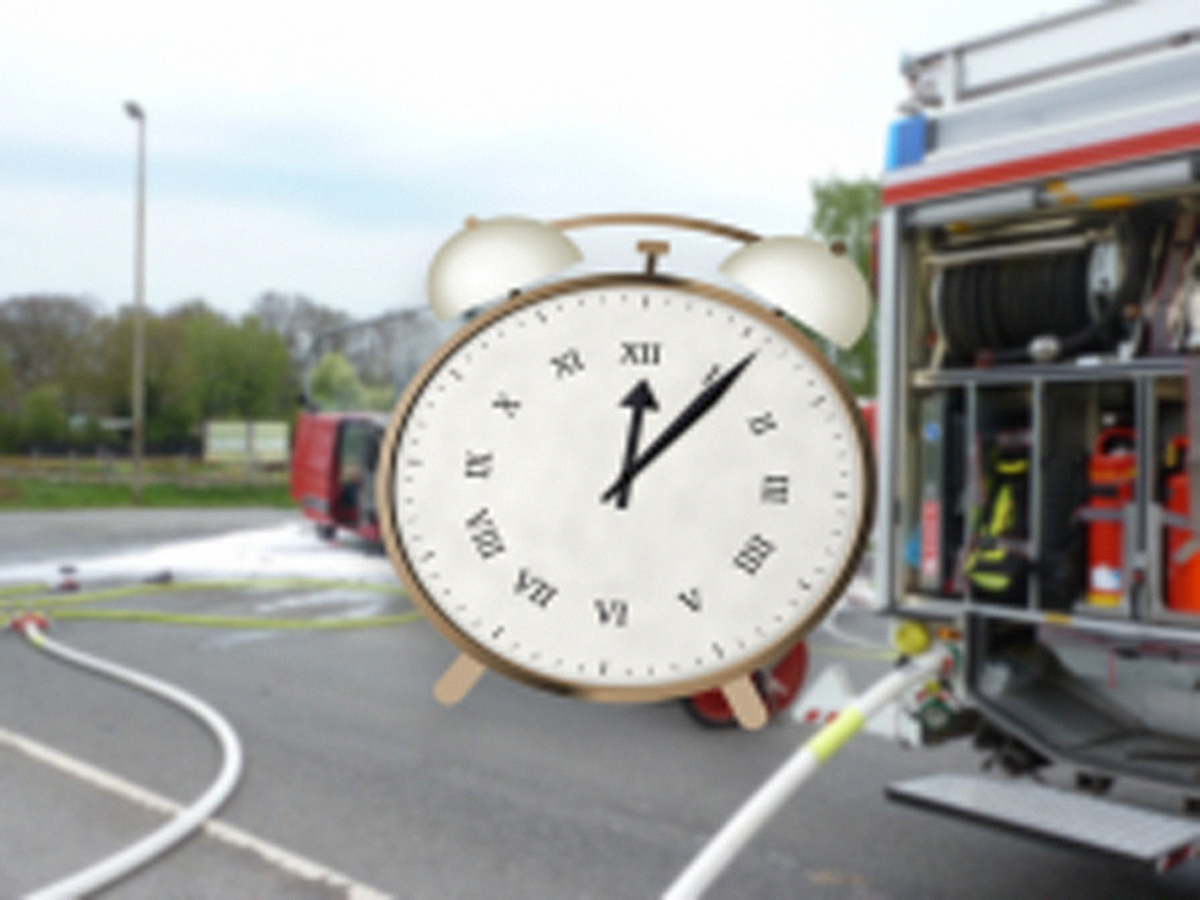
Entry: 12:06
